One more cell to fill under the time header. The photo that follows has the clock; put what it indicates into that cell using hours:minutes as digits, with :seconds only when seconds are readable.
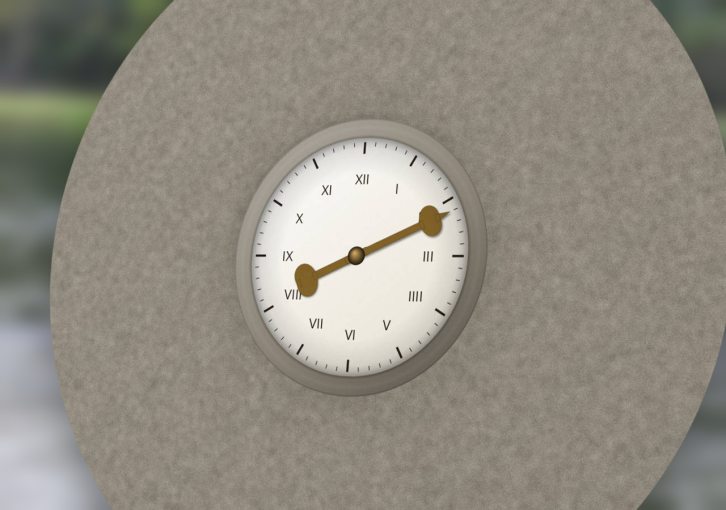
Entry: 8:11
